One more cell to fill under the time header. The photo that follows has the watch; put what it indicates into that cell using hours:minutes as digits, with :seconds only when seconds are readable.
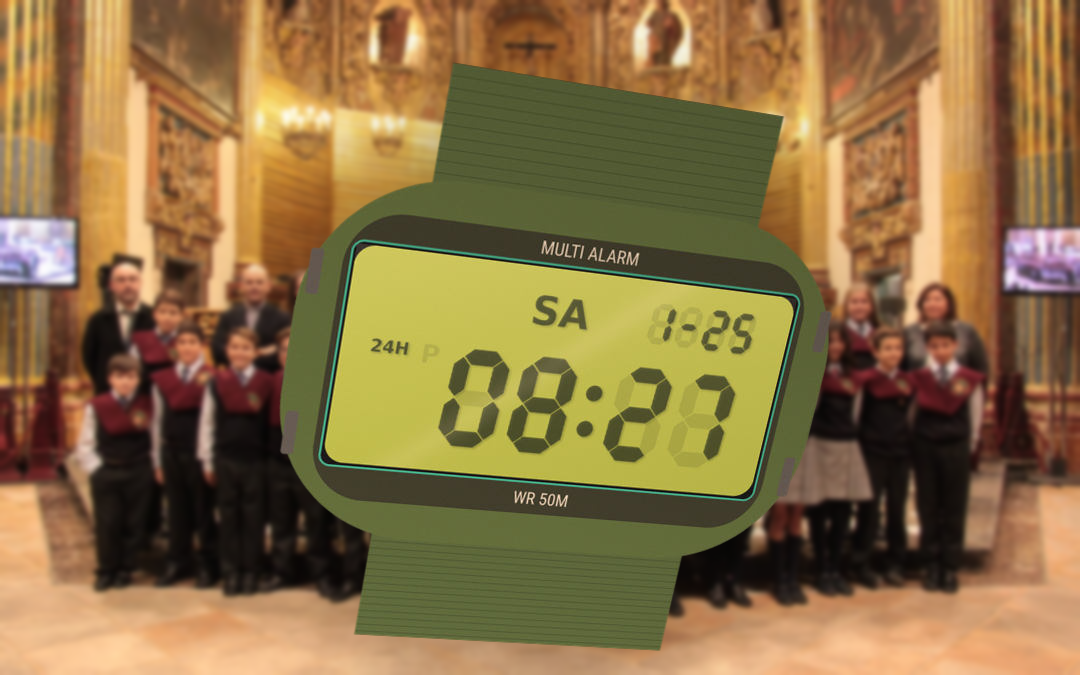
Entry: 8:27
